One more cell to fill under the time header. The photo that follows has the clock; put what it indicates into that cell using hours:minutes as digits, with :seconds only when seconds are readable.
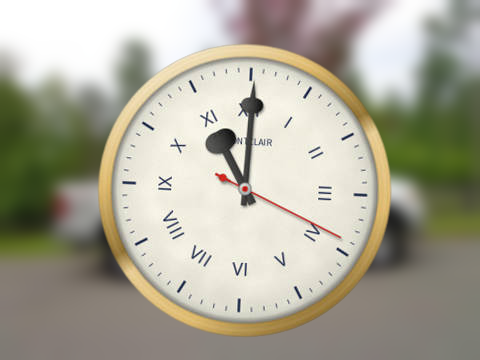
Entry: 11:00:19
